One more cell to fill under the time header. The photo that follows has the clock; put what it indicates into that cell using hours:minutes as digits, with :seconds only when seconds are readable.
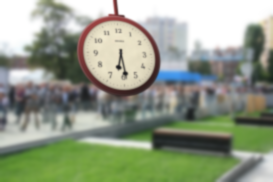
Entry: 6:29
